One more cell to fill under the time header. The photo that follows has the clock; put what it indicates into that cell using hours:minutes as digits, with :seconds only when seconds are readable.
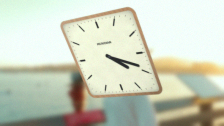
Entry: 4:19
